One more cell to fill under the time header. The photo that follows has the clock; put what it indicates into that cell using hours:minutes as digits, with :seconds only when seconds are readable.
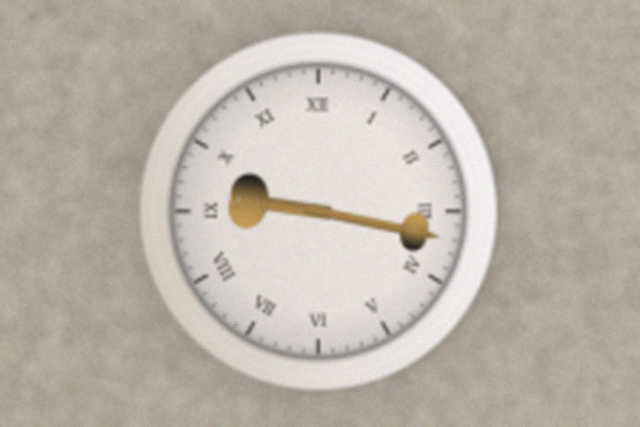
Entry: 9:17
